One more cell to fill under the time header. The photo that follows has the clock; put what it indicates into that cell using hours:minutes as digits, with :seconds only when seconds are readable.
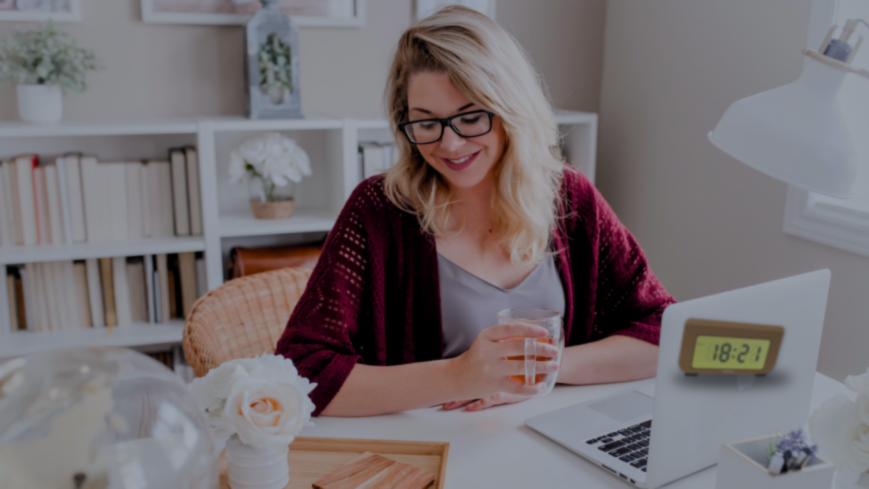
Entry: 18:21
